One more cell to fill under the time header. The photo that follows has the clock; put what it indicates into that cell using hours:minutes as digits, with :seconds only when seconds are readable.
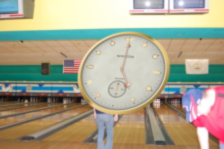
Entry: 5:00
